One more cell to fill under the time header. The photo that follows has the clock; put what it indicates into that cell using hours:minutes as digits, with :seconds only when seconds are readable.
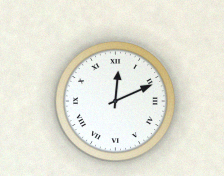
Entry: 12:11
